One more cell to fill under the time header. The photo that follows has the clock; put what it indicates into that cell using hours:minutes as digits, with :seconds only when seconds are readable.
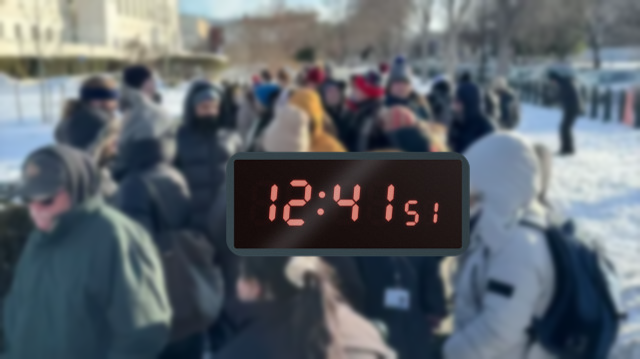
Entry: 12:41:51
